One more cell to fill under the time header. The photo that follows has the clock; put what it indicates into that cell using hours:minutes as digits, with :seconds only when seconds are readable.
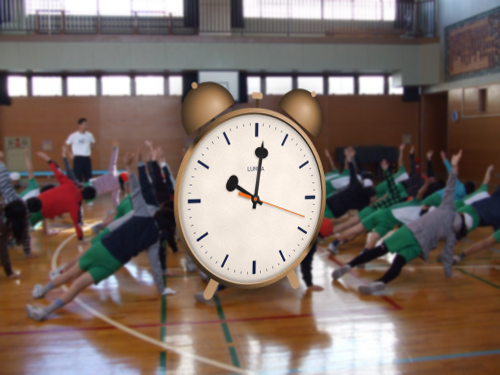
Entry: 10:01:18
